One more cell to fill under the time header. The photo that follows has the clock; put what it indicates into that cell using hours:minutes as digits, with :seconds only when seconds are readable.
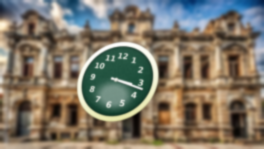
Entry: 3:17
